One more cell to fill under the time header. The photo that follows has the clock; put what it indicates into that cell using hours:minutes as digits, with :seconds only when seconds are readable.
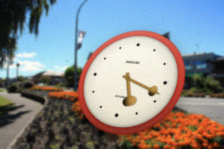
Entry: 5:18
